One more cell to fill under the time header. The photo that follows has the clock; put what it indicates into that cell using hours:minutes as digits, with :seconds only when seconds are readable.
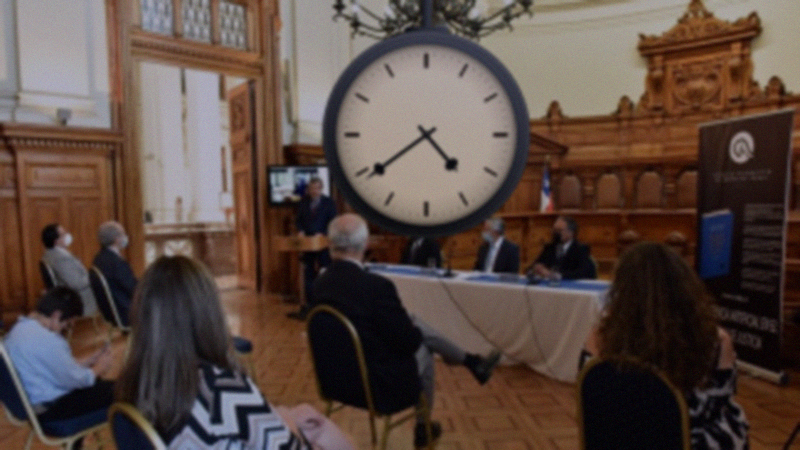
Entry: 4:39
